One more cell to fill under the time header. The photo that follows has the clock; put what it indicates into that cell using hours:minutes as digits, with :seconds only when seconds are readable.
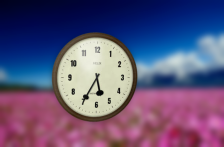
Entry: 5:35
